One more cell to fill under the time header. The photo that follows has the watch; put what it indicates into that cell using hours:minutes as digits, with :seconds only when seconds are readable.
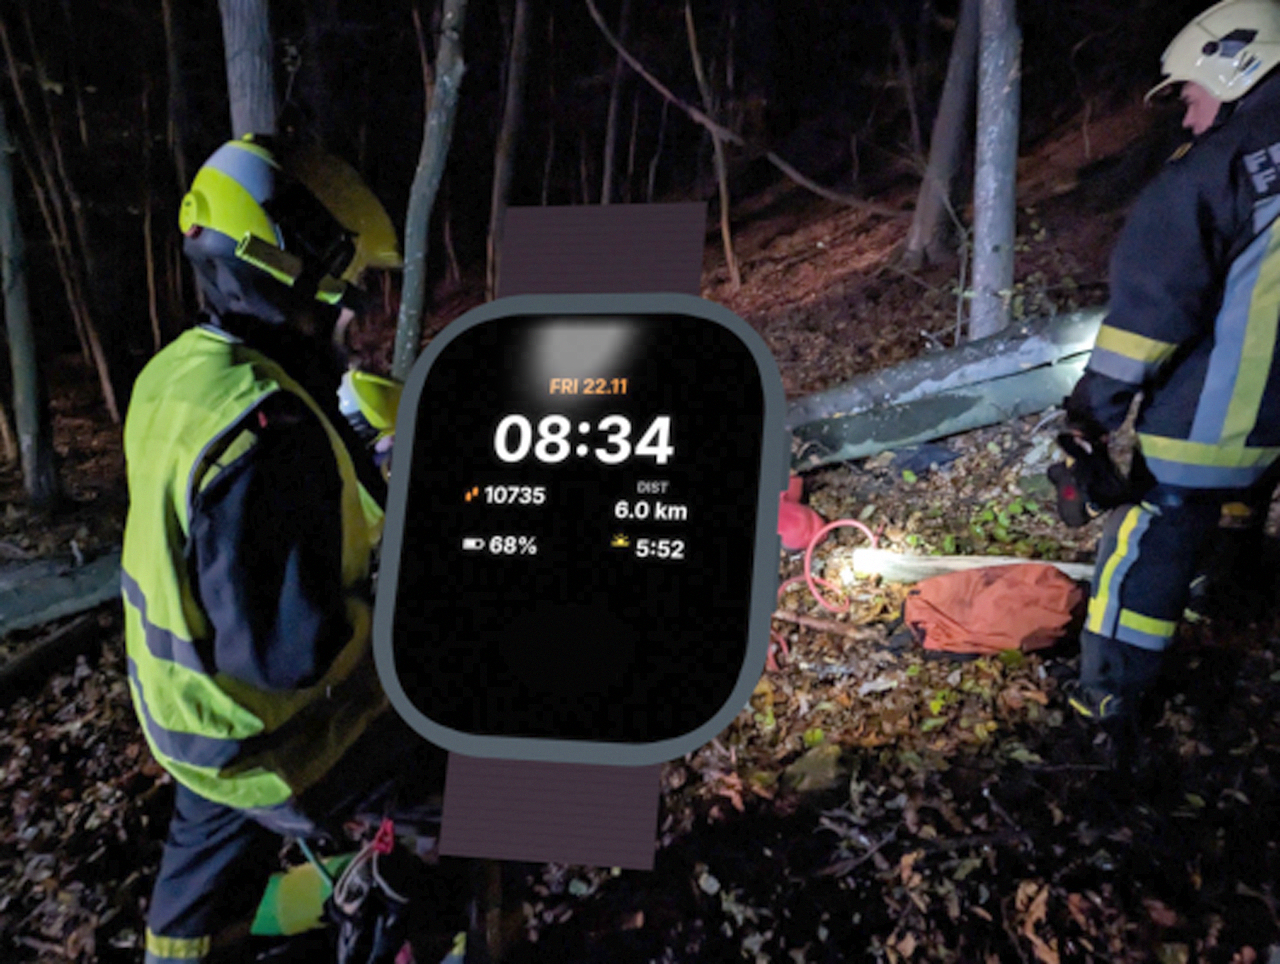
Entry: 8:34
